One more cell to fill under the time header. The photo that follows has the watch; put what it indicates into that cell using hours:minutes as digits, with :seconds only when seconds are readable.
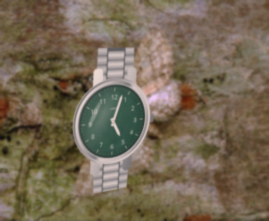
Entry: 5:03
